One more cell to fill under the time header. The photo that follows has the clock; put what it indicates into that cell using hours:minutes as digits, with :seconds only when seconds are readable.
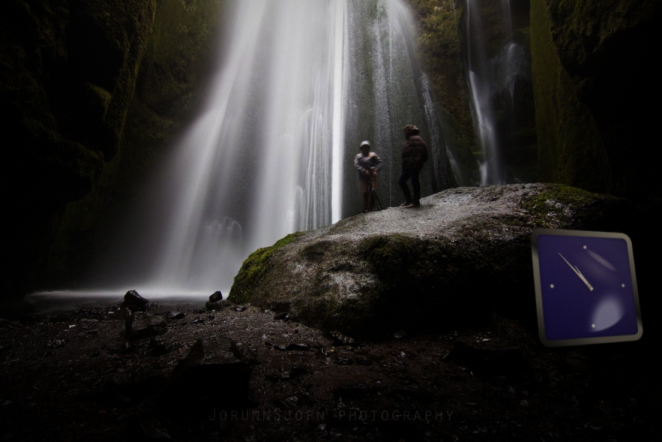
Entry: 10:53
